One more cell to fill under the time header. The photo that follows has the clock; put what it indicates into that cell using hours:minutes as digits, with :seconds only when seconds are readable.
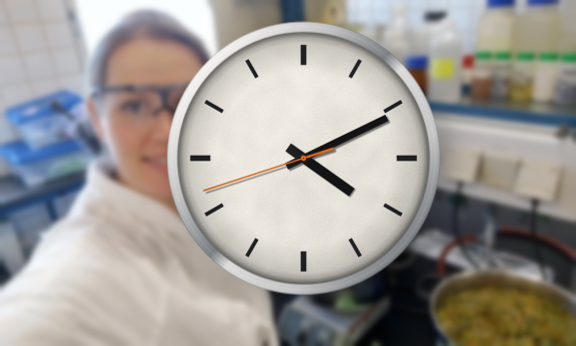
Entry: 4:10:42
